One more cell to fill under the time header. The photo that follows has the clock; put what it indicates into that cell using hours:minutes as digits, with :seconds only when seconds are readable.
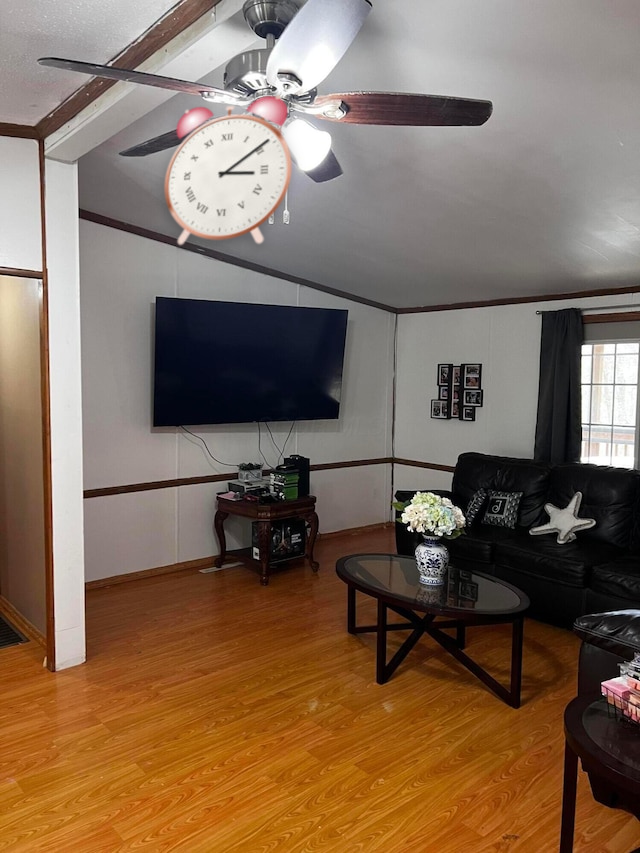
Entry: 3:09
